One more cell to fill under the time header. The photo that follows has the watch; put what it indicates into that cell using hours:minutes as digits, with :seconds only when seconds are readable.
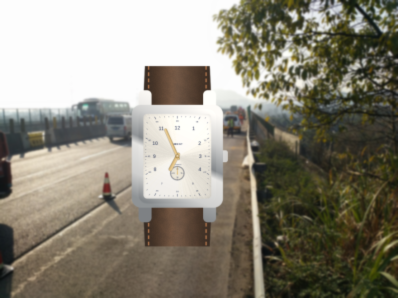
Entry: 6:56
